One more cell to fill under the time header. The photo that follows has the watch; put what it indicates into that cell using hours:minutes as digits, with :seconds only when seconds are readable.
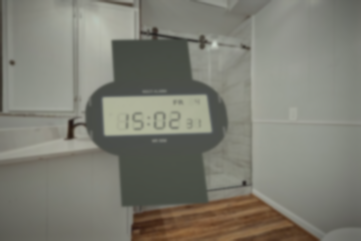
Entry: 15:02
